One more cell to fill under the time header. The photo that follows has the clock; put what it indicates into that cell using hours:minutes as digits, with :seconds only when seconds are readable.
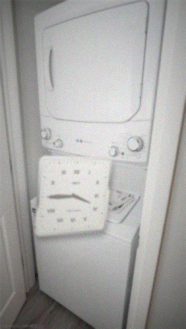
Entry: 3:45
